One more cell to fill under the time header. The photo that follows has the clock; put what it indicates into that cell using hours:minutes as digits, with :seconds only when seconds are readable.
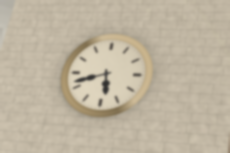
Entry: 5:42
